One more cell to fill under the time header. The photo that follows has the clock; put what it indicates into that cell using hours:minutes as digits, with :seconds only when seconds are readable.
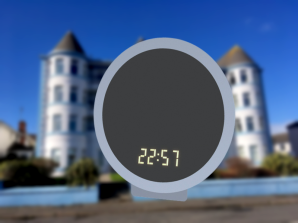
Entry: 22:57
